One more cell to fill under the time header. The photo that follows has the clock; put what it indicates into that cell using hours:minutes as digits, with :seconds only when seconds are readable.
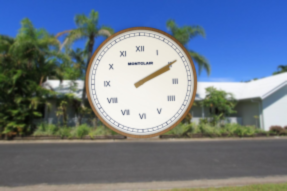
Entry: 2:10
